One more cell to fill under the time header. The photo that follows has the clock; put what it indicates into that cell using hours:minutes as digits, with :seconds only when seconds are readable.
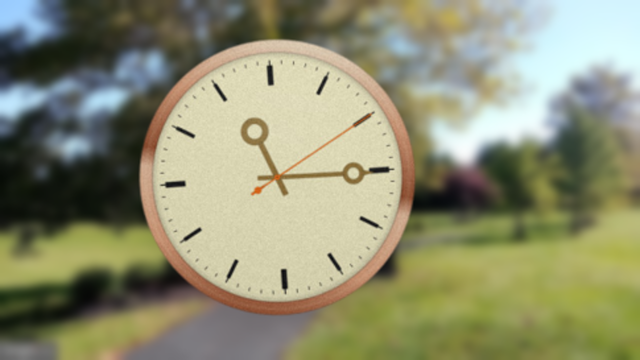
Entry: 11:15:10
